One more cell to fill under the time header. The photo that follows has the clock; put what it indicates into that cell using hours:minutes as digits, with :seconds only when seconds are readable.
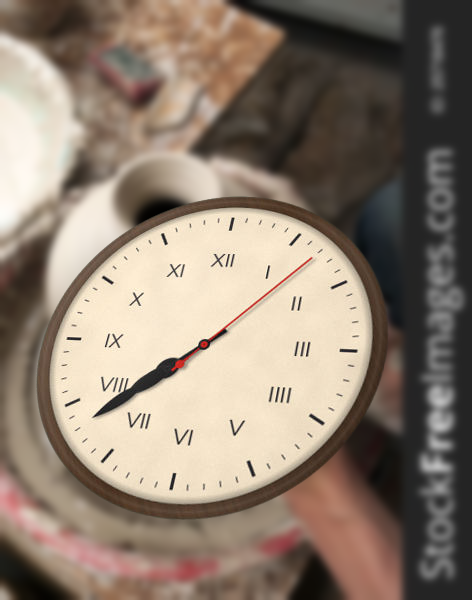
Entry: 7:38:07
